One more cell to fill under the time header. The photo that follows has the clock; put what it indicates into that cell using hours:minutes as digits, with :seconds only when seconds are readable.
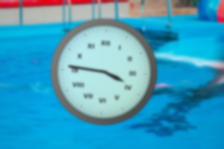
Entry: 3:46
